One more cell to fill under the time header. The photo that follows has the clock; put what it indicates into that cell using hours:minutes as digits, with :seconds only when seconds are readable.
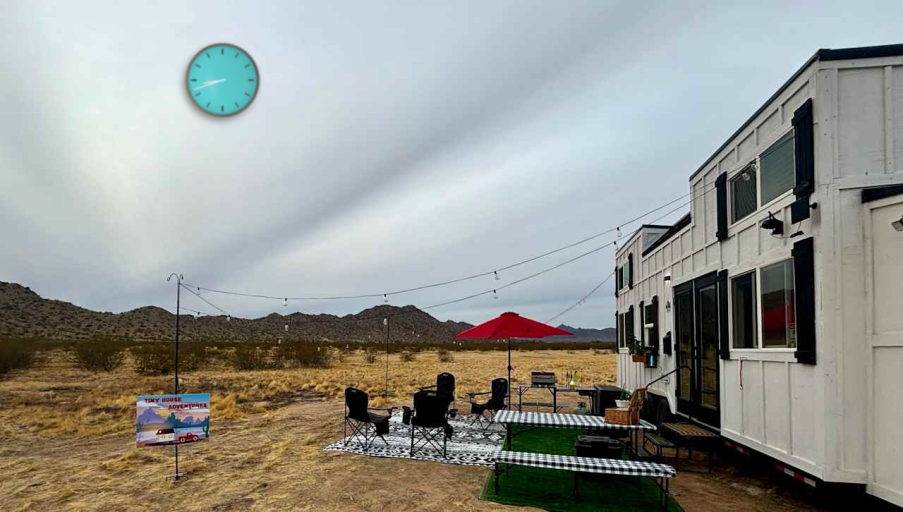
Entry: 8:42
